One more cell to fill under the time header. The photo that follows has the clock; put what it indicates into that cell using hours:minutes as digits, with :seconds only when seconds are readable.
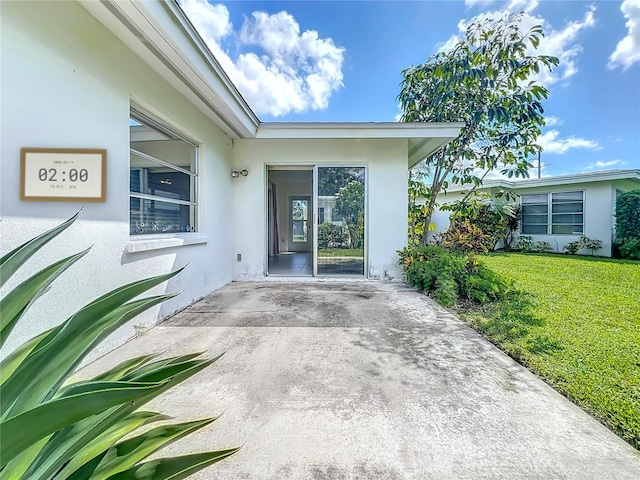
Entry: 2:00
